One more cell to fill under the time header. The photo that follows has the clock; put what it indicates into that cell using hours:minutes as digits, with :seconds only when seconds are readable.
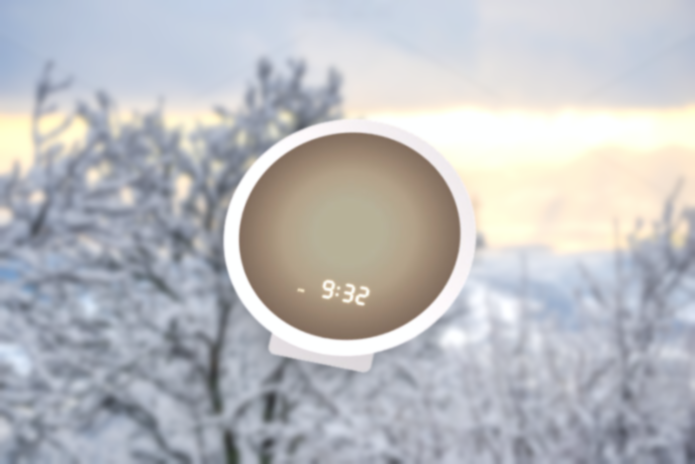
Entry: 9:32
